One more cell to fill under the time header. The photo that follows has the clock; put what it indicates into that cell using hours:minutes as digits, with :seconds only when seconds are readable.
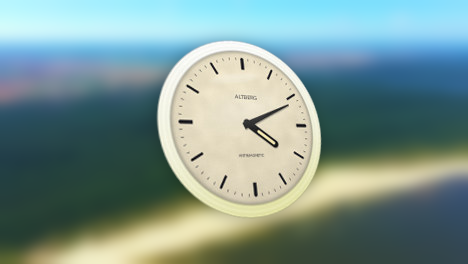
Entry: 4:11
